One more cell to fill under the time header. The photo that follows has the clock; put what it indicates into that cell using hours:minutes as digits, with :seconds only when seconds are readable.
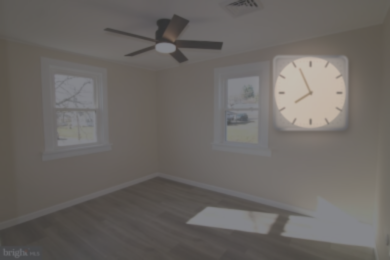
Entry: 7:56
